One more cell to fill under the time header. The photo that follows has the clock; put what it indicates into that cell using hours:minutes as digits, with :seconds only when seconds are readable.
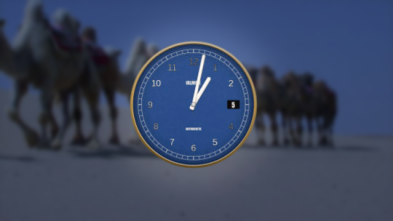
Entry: 1:02
